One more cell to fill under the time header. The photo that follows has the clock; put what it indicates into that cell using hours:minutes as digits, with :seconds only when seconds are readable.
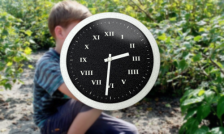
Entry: 2:31
